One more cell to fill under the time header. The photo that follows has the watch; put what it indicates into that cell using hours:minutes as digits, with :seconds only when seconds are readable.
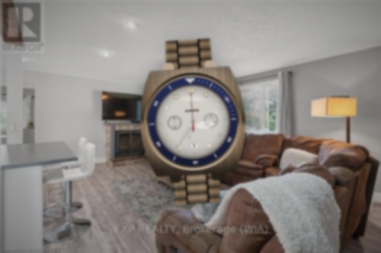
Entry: 6:36
